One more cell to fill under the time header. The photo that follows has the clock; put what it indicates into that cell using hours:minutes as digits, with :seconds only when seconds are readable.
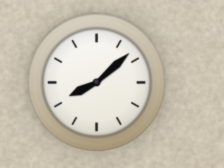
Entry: 8:08
